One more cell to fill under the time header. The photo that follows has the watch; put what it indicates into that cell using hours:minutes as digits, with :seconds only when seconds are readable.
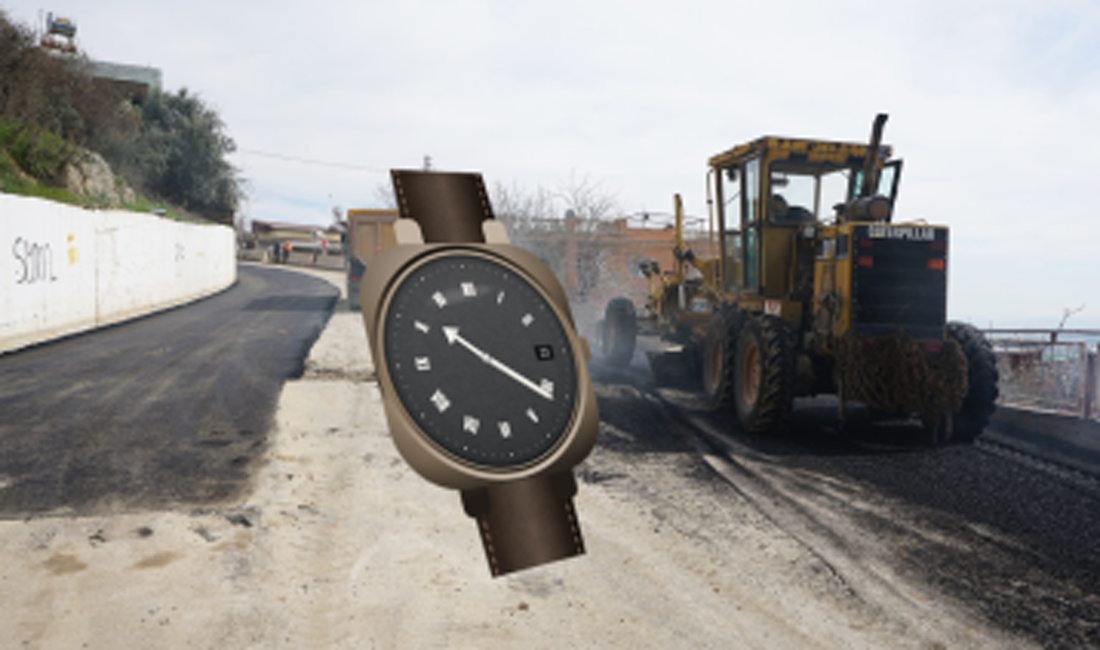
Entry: 10:21
